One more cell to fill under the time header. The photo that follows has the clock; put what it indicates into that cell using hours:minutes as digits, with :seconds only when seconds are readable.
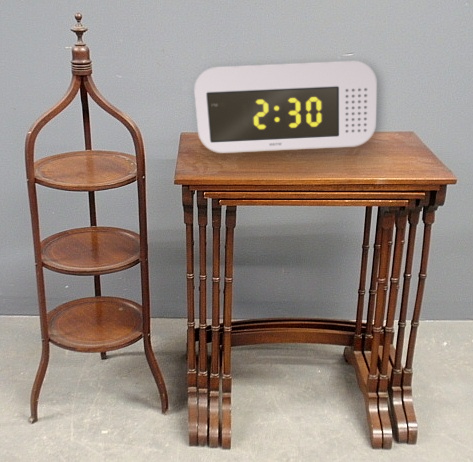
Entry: 2:30
